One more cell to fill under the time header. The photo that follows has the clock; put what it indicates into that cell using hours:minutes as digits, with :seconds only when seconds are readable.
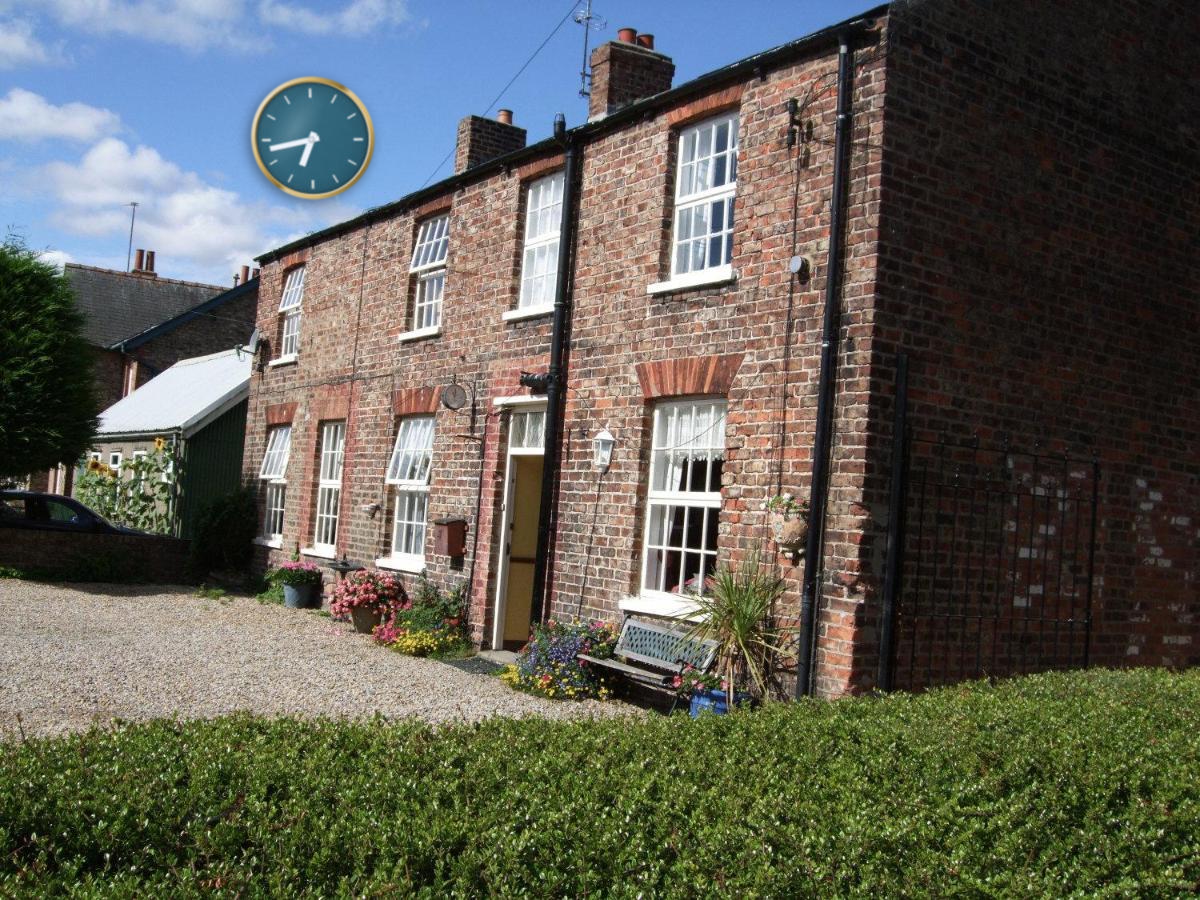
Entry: 6:43
